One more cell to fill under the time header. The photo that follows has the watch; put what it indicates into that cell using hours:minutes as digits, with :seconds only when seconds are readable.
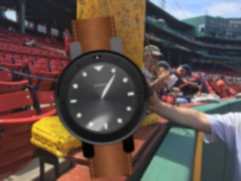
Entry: 1:06
